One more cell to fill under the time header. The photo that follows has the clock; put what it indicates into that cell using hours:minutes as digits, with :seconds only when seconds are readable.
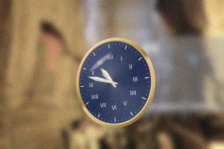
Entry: 10:48
